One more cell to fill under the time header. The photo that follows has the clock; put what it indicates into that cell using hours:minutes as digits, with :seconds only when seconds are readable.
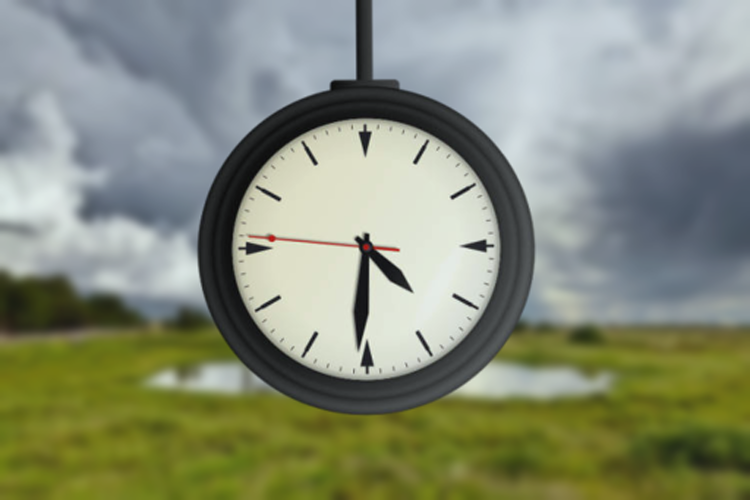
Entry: 4:30:46
